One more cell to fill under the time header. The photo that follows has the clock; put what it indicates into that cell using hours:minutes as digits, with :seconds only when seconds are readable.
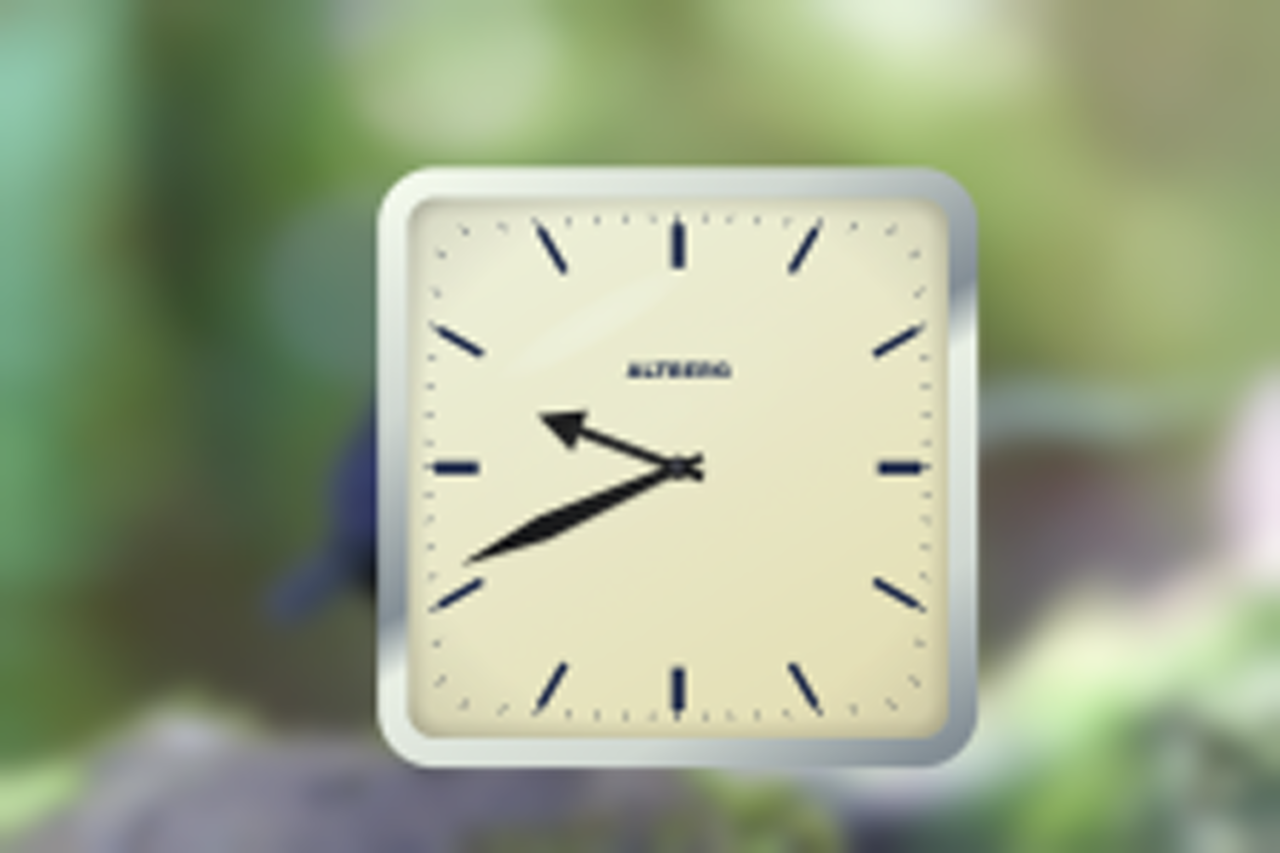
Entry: 9:41
